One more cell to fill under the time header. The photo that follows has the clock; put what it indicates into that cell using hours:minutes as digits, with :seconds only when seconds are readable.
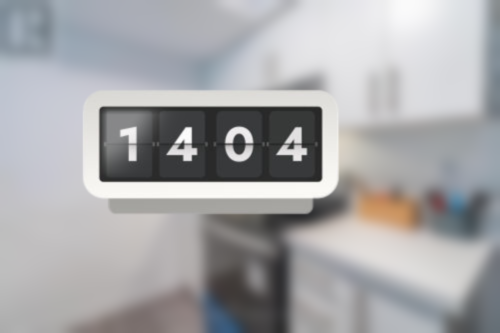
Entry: 14:04
